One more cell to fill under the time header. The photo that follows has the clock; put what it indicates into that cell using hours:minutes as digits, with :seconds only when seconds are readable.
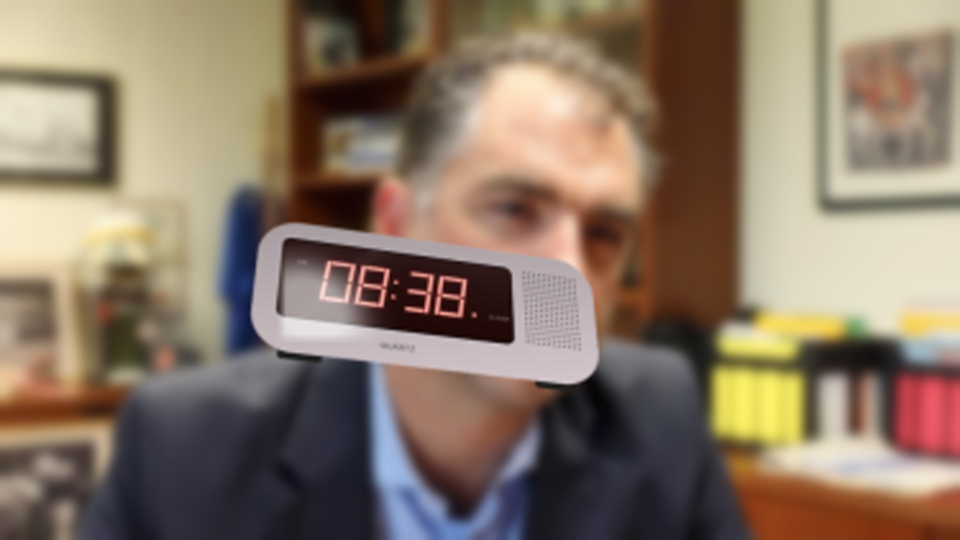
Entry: 8:38
